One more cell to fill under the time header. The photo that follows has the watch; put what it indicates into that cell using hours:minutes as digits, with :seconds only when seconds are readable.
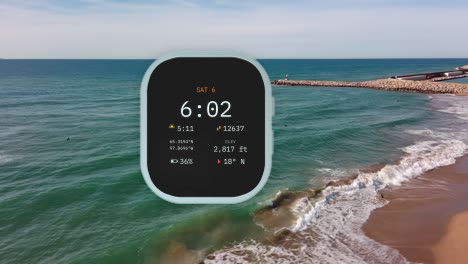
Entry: 6:02
